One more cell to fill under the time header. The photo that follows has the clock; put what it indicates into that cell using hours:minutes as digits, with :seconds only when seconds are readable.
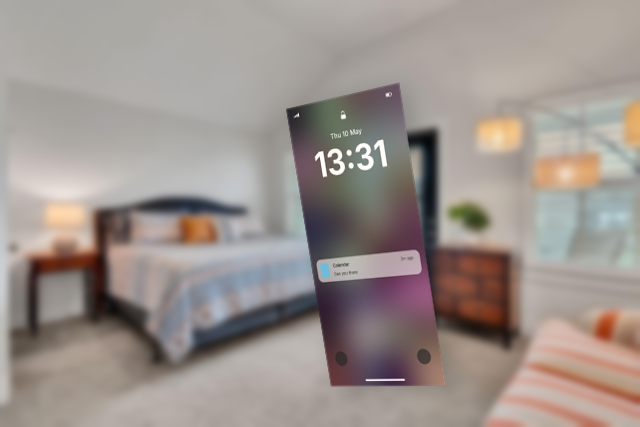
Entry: 13:31
